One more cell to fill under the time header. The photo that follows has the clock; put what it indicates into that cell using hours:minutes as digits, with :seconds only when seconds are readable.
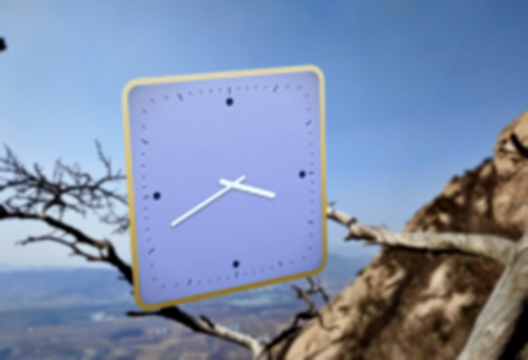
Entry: 3:41
